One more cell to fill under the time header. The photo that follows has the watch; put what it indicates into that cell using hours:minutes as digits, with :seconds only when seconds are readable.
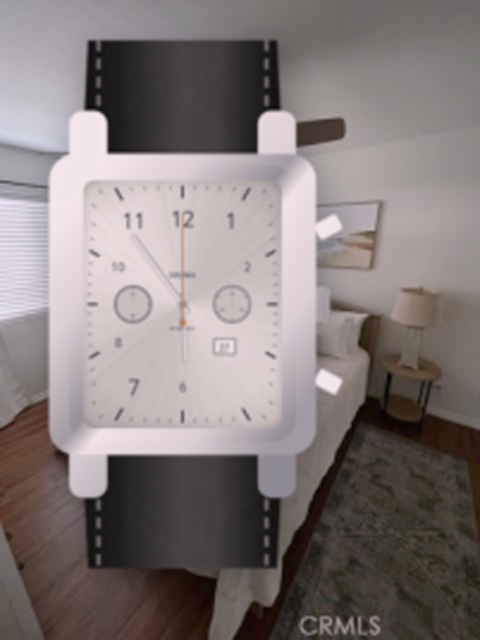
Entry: 5:54
